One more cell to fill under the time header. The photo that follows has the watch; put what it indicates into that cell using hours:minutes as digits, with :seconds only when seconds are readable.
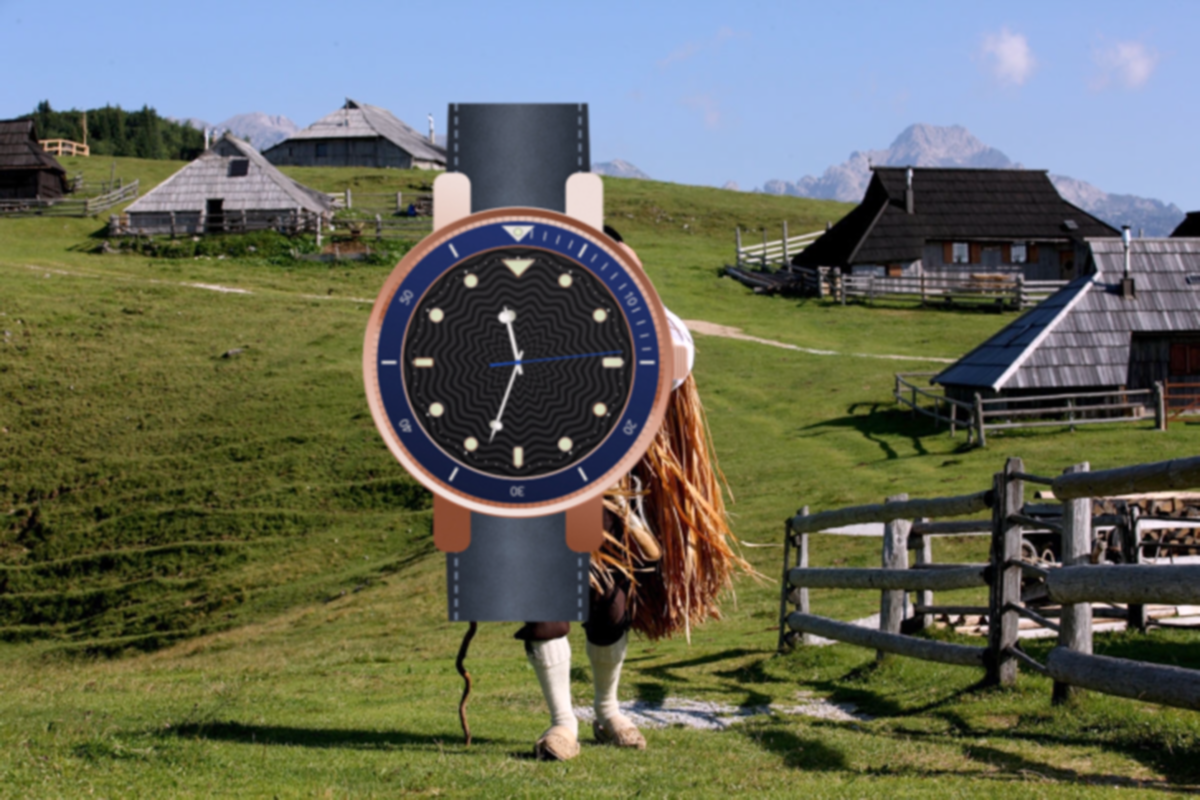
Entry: 11:33:14
